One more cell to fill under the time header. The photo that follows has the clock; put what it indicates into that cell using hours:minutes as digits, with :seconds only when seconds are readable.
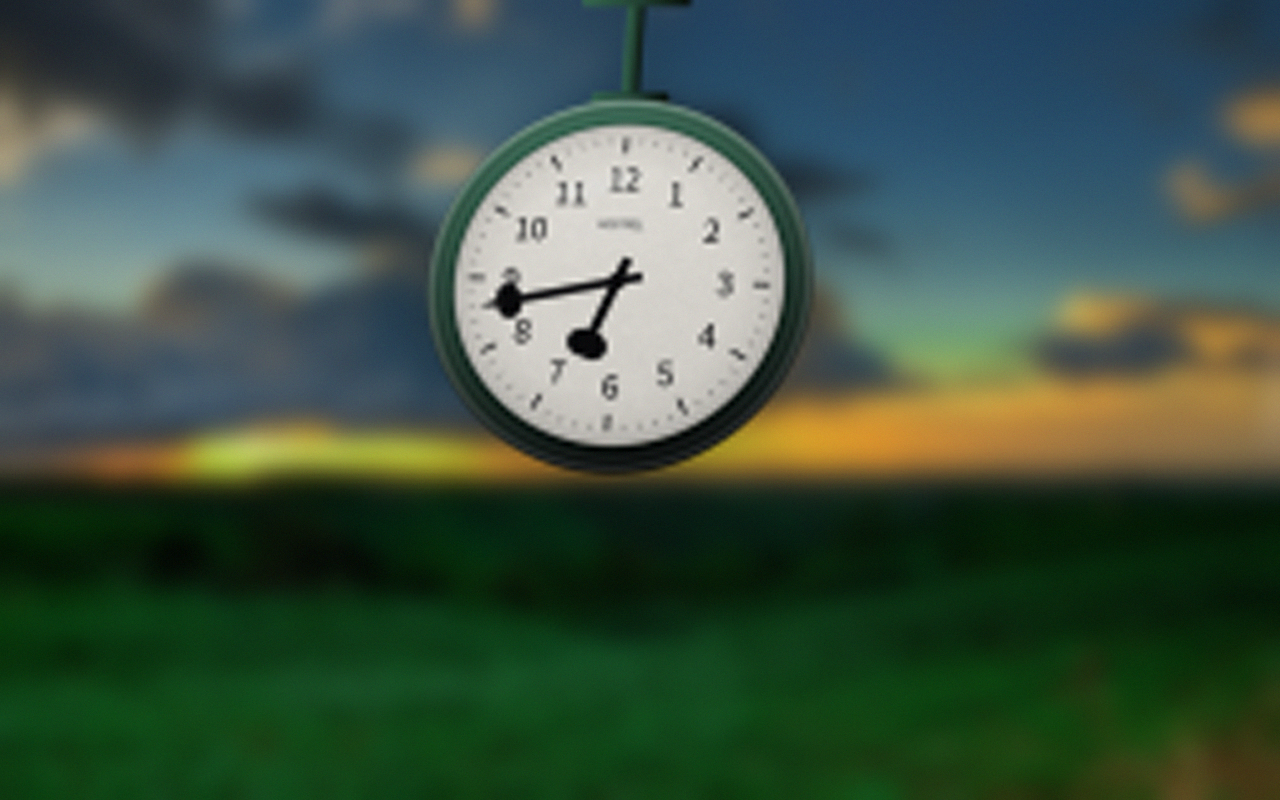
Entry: 6:43
